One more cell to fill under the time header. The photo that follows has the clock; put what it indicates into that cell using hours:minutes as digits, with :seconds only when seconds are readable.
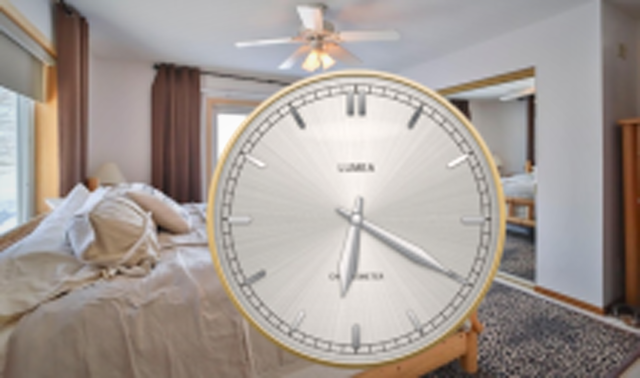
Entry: 6:20
